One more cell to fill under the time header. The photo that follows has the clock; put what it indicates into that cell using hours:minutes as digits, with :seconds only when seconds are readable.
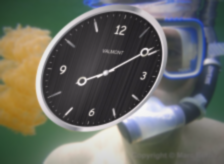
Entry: 8:09
